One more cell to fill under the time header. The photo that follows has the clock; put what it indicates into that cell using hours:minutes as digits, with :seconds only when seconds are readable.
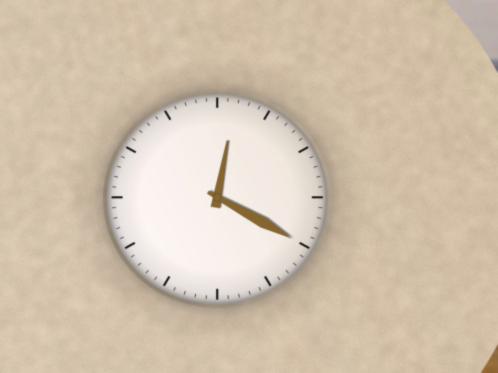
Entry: 12:20
